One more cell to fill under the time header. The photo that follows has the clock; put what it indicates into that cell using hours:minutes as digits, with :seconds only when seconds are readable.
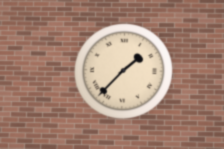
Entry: 1:37
